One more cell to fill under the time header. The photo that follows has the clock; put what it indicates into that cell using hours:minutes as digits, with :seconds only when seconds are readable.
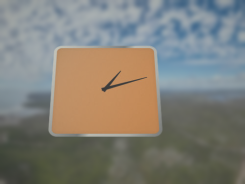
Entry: 1:12
